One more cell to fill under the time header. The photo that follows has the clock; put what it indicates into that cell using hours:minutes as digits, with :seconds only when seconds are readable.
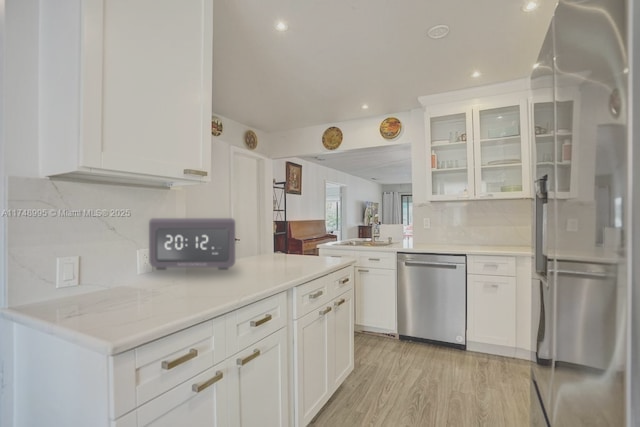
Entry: 20:12
